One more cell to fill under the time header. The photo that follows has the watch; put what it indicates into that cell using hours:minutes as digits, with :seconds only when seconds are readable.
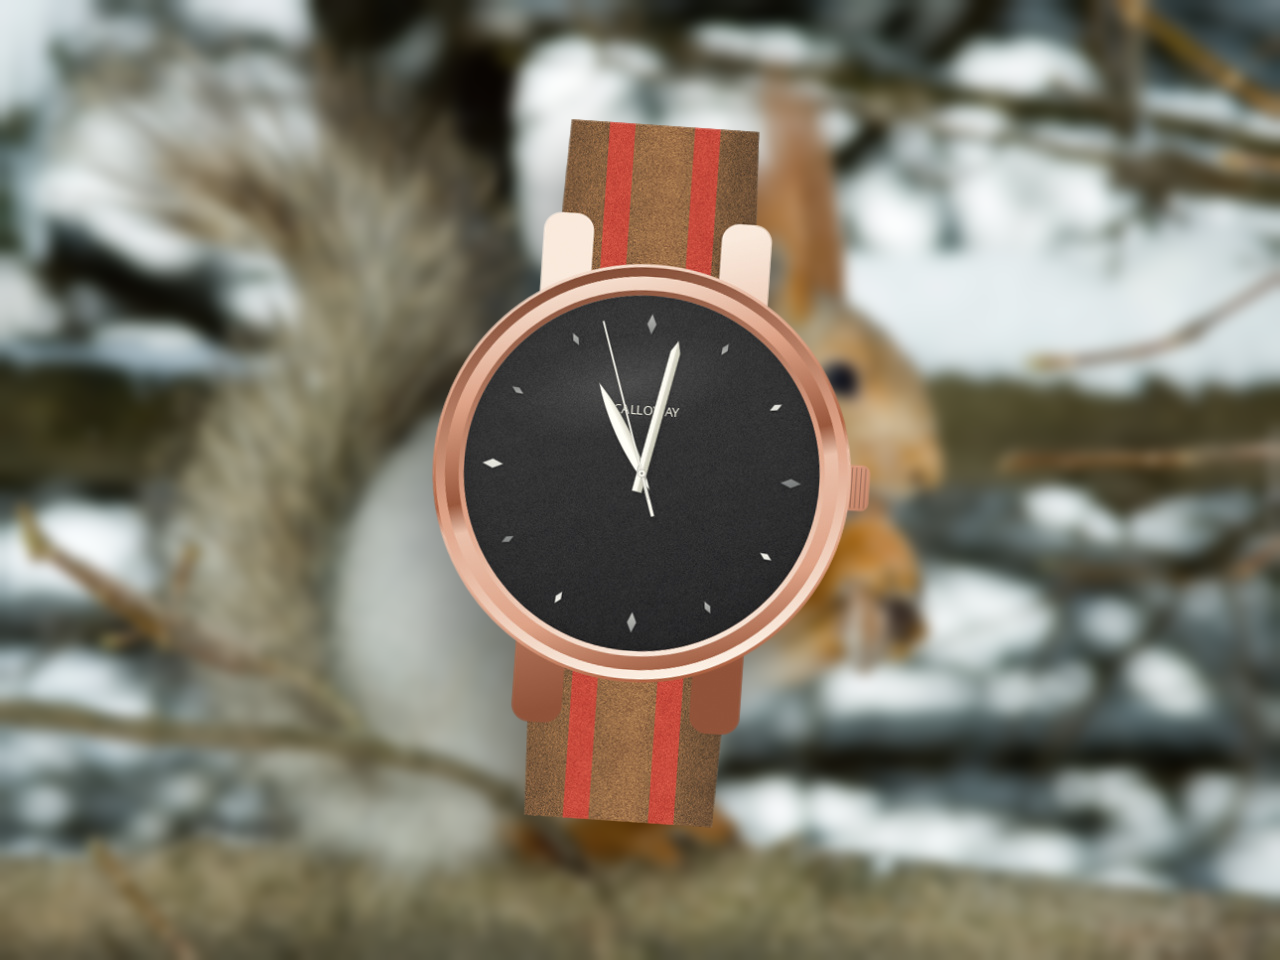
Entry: 11:01:57
